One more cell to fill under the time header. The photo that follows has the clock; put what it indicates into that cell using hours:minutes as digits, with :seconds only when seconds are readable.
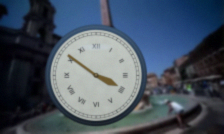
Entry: 3:51
